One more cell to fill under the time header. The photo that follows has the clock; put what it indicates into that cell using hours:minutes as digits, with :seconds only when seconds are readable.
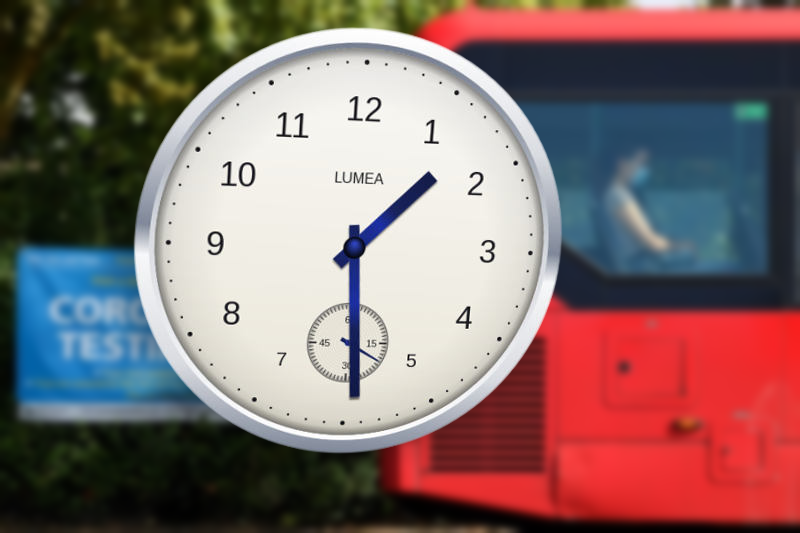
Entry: 1:29:20
